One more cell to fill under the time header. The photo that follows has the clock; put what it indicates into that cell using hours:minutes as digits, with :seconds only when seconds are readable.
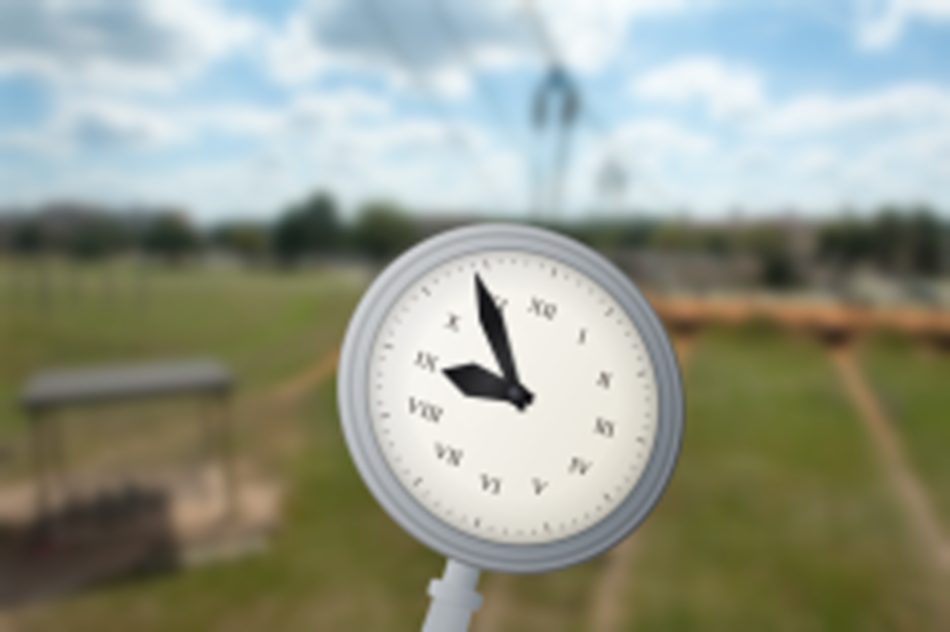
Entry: 8:54
